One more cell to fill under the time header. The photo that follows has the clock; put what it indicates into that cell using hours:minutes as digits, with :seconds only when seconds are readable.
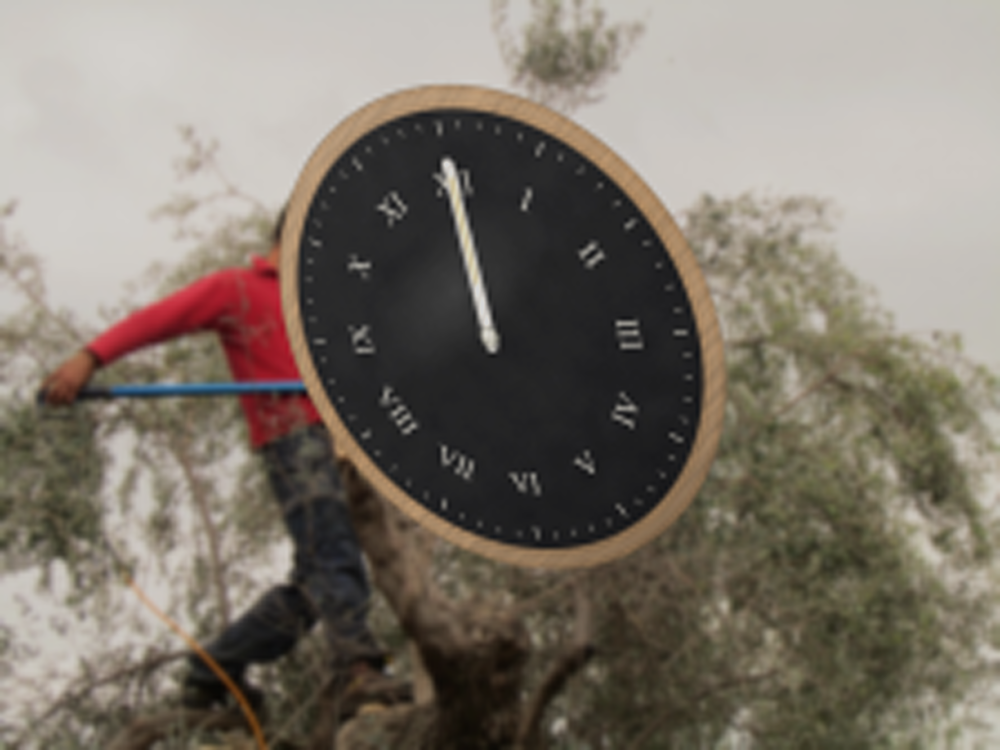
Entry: 12:00
